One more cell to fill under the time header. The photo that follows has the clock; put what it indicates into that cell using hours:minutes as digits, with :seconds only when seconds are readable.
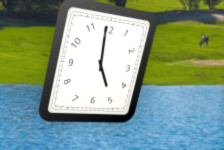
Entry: 4:59
